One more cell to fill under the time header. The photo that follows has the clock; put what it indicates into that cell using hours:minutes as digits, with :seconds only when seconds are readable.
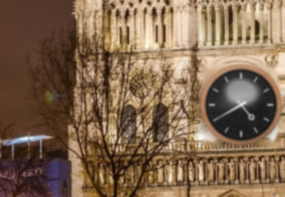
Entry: 4:40
